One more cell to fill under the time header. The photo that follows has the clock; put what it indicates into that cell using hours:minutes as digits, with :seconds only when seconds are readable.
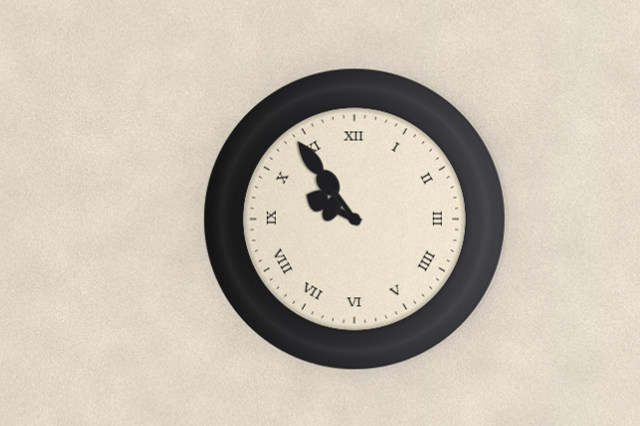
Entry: 9:54
